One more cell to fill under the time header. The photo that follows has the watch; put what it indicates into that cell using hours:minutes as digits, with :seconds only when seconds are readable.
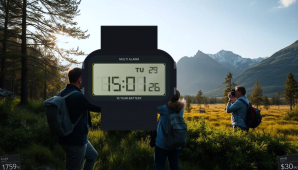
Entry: 15:01:26
